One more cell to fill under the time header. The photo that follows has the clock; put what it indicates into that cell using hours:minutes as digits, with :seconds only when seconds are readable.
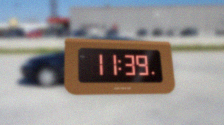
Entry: 11:39
